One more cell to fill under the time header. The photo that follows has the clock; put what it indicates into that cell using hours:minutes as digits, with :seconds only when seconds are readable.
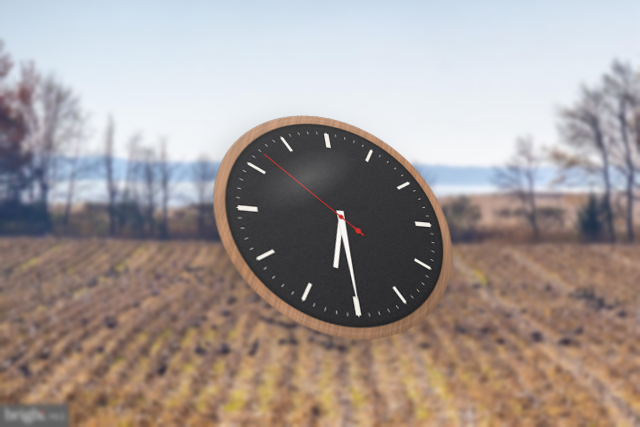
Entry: 6:29:52
